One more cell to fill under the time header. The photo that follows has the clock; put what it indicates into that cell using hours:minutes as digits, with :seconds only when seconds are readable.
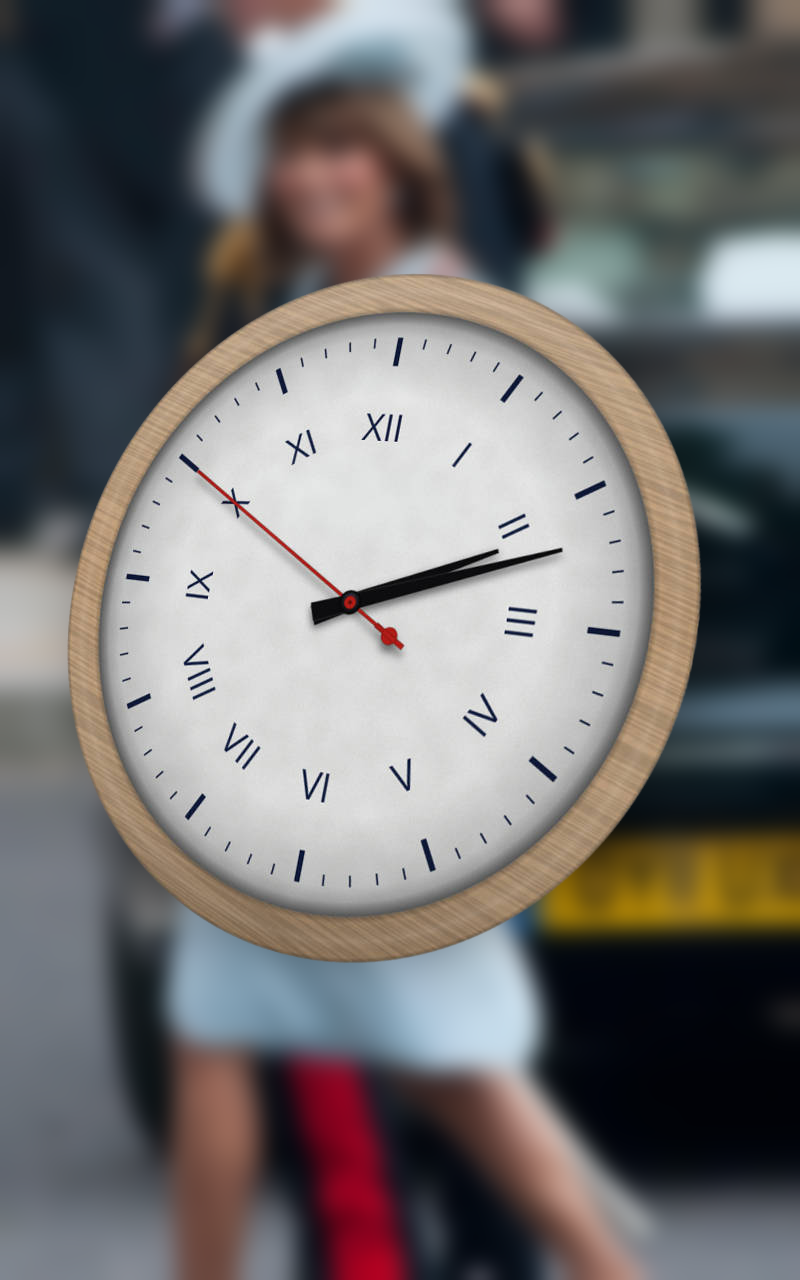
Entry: 2:11:50
